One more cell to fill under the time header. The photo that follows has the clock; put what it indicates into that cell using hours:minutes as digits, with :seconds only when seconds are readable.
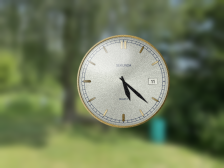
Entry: 5:22
